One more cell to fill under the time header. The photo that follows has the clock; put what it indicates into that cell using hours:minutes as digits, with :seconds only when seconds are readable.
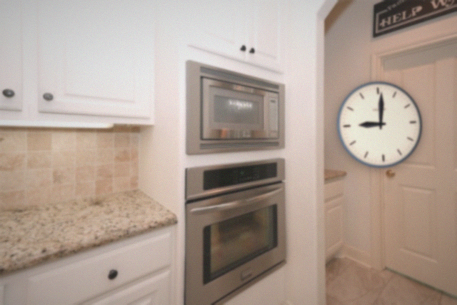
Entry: 9:01
